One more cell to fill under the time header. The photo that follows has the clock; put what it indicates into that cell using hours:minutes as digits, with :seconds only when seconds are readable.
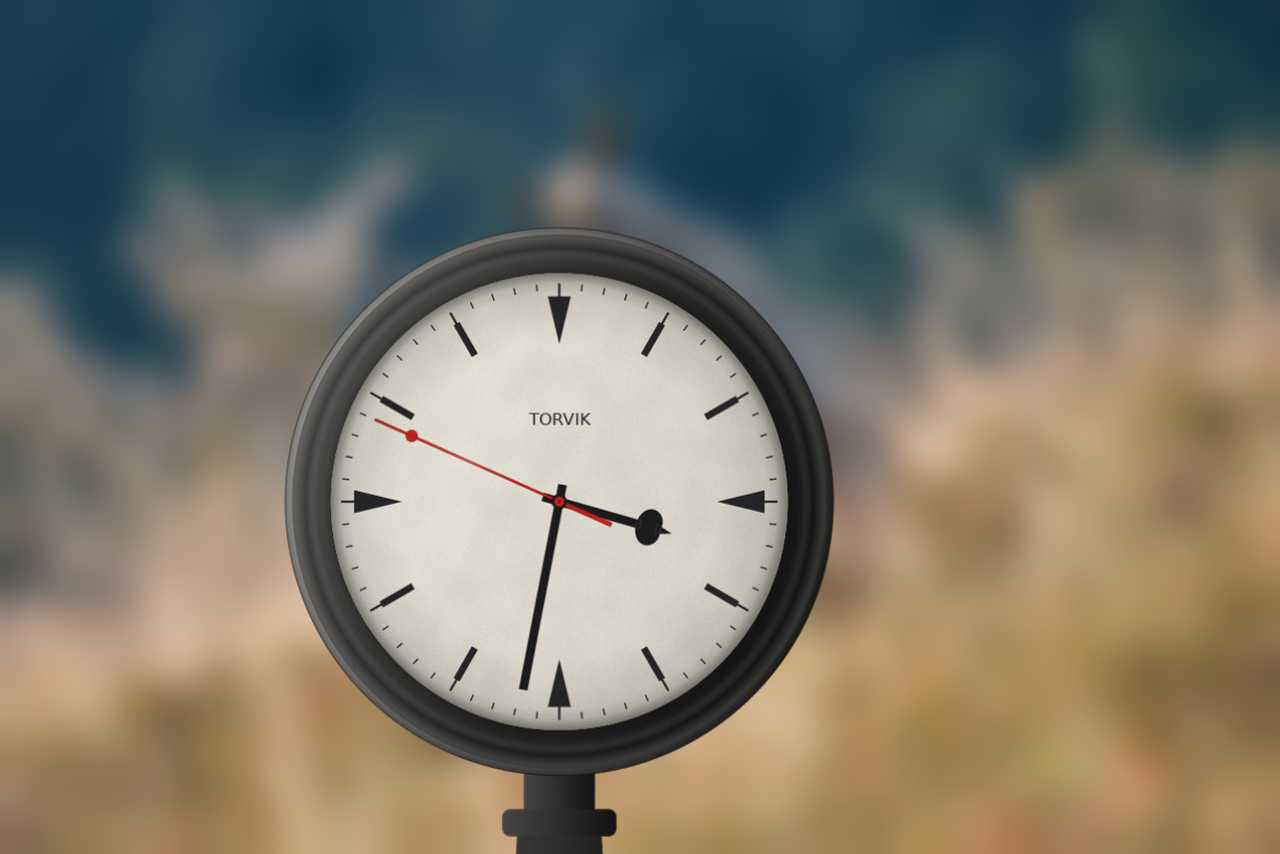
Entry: 3:31:49
